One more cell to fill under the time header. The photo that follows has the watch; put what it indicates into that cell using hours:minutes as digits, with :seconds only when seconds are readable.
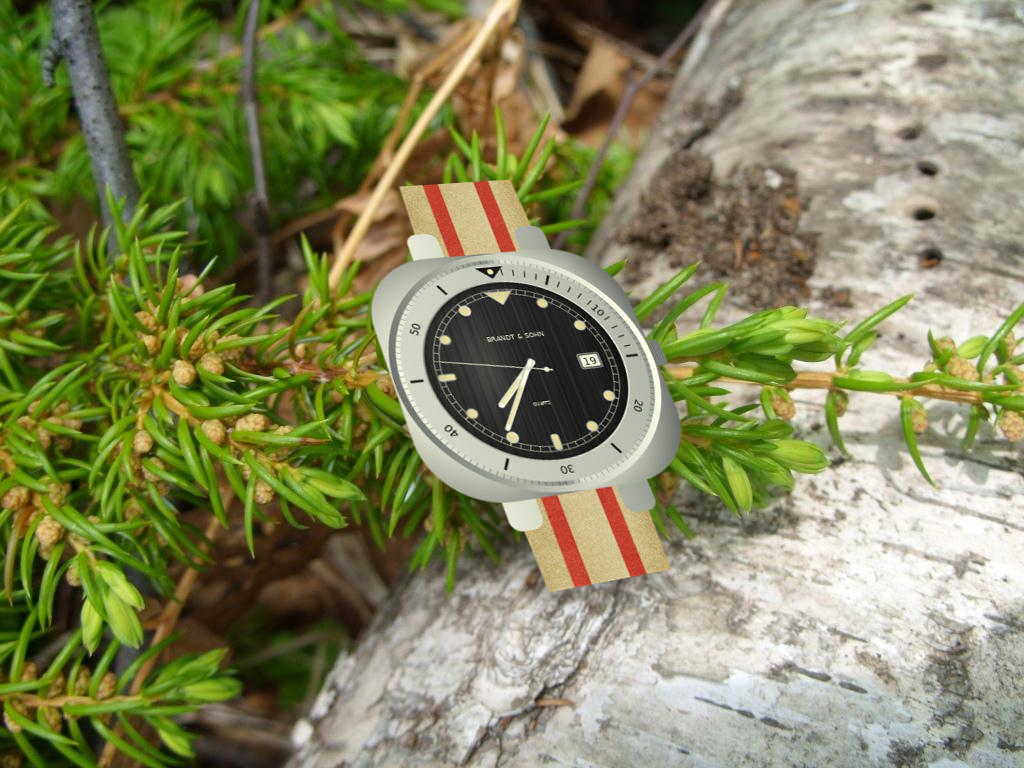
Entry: 7:35:47
